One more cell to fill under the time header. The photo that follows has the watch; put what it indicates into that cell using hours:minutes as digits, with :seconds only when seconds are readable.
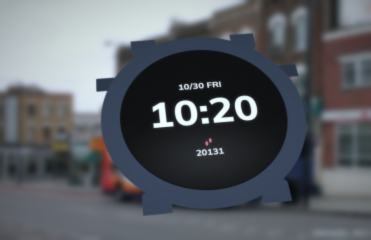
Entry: 10:20
